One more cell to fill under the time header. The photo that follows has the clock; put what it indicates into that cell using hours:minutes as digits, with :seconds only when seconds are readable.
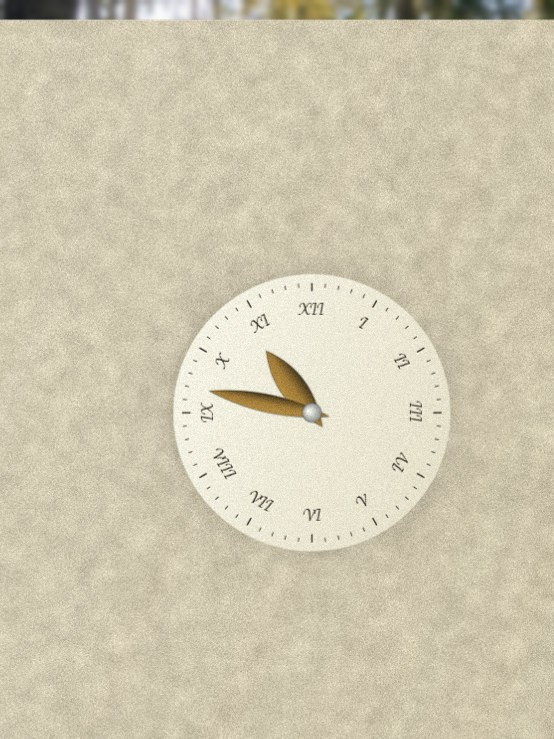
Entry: 10:47
